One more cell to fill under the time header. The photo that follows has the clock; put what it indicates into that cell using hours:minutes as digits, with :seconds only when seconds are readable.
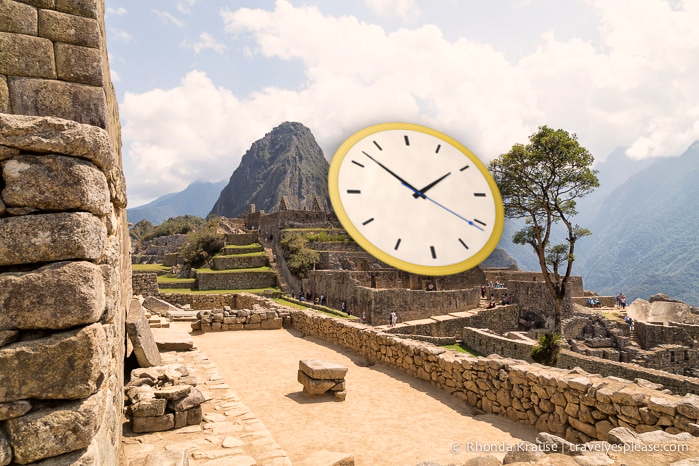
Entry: 1:52:21
